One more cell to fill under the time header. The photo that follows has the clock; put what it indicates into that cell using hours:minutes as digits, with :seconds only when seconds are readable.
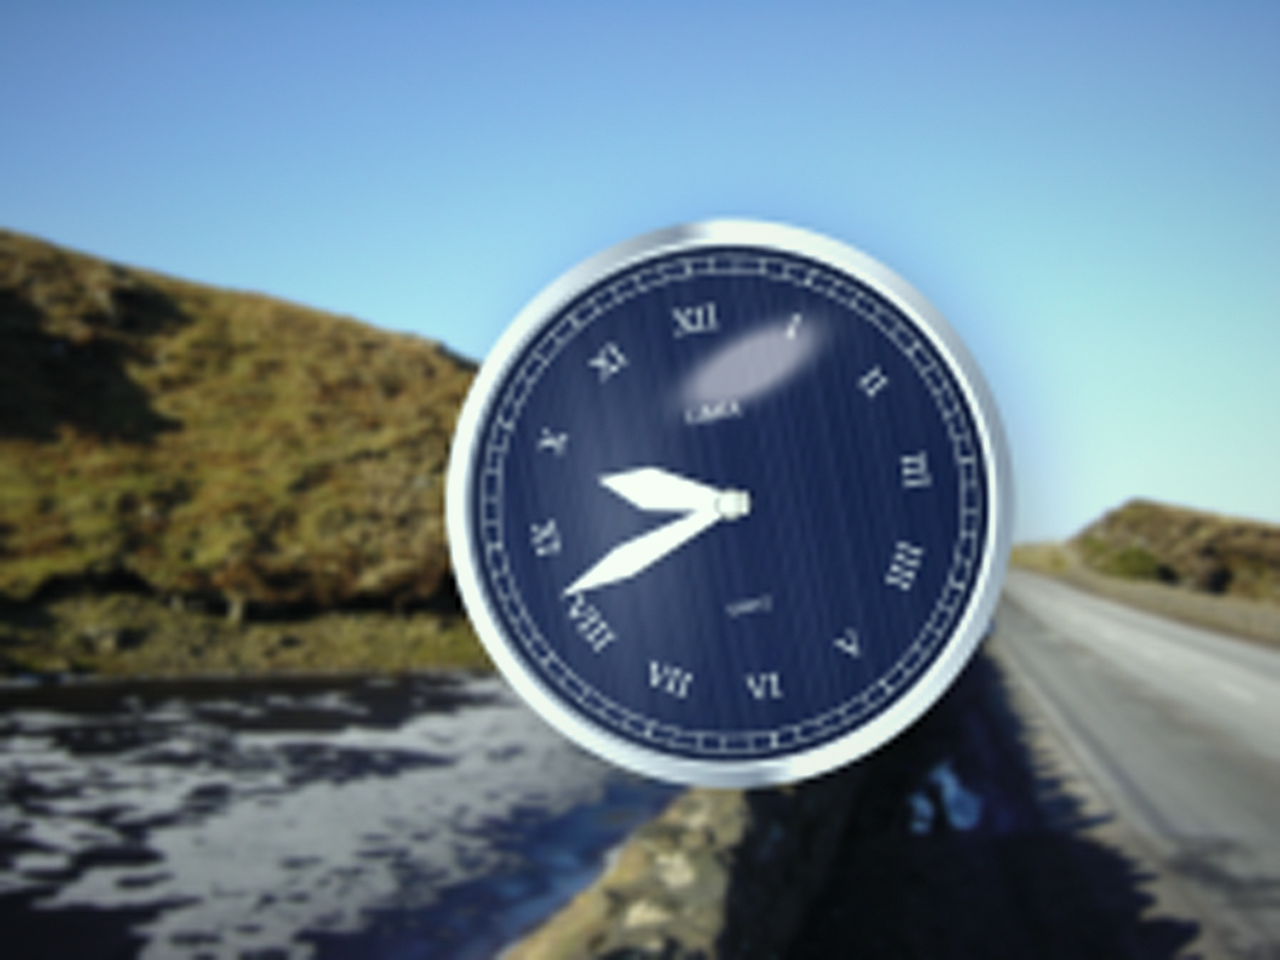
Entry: 9:42
